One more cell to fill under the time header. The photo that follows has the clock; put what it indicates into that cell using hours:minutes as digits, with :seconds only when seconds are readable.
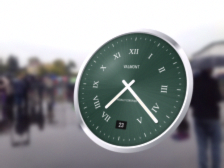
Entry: 7:22
